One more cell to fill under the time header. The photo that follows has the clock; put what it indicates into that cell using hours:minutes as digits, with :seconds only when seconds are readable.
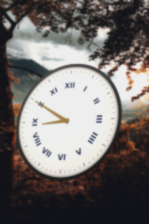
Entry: 8:50
